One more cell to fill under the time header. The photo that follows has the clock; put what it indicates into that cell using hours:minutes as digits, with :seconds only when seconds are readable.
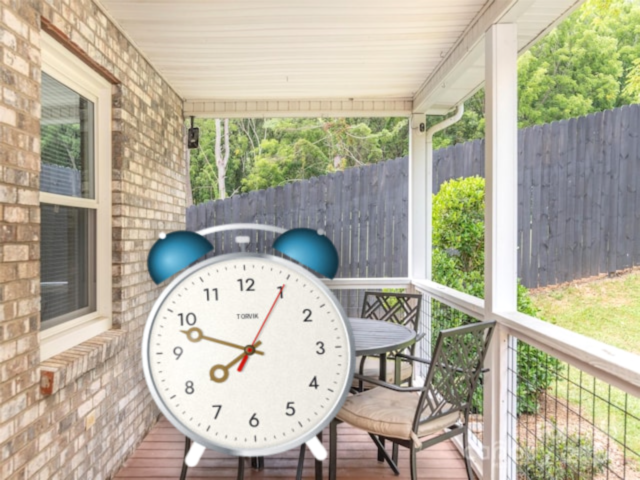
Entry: 7:48:05
